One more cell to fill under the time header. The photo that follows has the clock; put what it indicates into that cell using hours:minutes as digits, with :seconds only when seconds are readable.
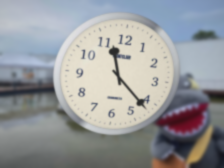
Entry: 11:22
